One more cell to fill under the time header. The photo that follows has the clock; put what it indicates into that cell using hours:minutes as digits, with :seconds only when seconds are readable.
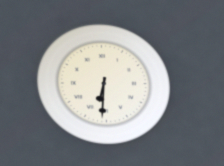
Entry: 6:31
